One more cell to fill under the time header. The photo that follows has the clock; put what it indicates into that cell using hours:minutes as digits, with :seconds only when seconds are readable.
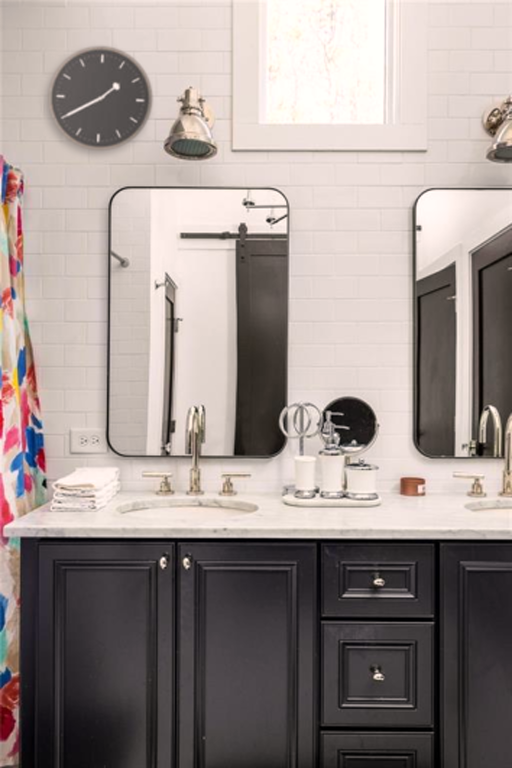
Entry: 1:40
